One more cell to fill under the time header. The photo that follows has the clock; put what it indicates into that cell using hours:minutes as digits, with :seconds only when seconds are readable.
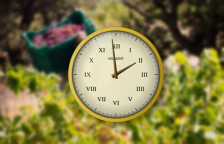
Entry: 1:59
